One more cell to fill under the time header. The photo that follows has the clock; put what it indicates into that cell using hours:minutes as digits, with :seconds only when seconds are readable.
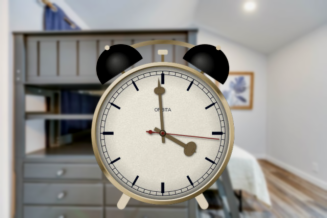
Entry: 3:59:16
